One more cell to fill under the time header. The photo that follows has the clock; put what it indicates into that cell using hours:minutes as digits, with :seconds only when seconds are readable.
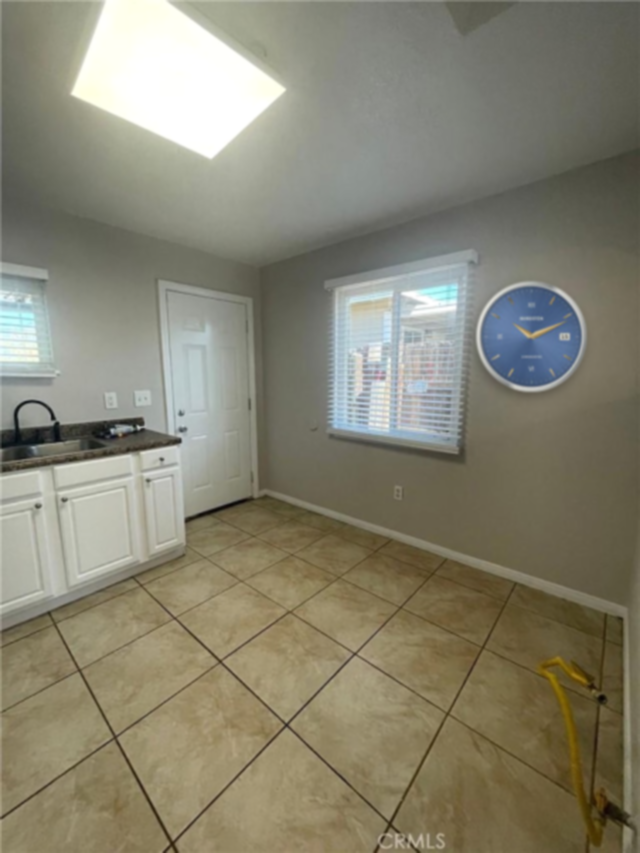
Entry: 10:11
